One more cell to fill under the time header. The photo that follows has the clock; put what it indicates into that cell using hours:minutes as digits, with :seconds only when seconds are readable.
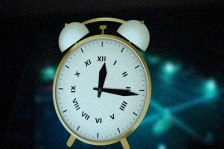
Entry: 12:16
